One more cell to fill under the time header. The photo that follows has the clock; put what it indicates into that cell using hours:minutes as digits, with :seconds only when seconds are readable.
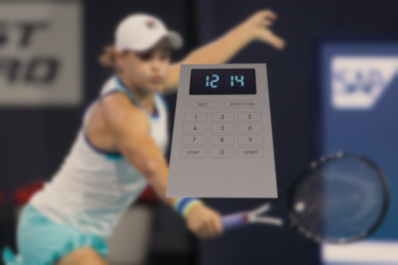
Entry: 12:14
